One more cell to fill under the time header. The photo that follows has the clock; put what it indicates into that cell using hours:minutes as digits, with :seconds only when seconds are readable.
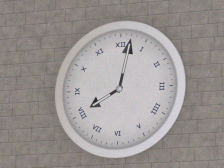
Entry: 8:02
